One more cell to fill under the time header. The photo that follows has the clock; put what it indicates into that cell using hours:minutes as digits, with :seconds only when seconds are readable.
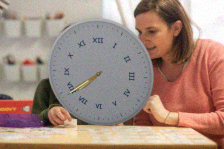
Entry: 7:39
